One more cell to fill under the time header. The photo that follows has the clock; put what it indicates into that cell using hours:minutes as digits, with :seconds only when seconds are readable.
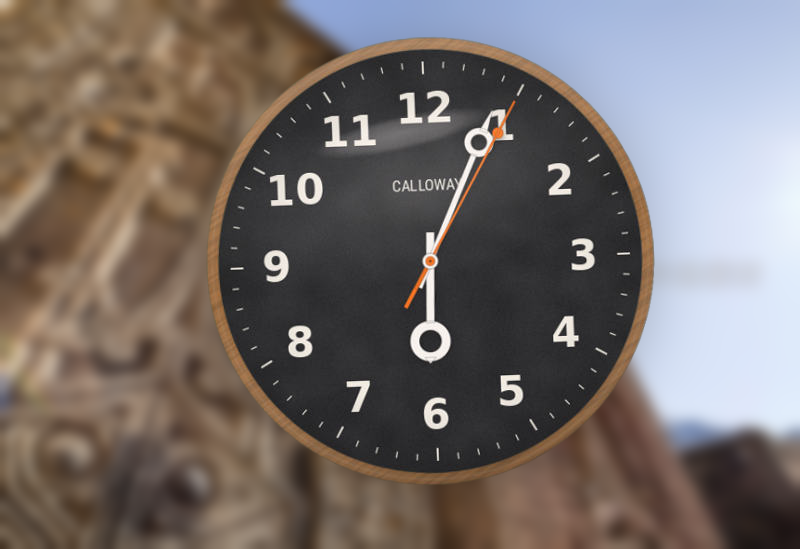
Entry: 6:04:05
